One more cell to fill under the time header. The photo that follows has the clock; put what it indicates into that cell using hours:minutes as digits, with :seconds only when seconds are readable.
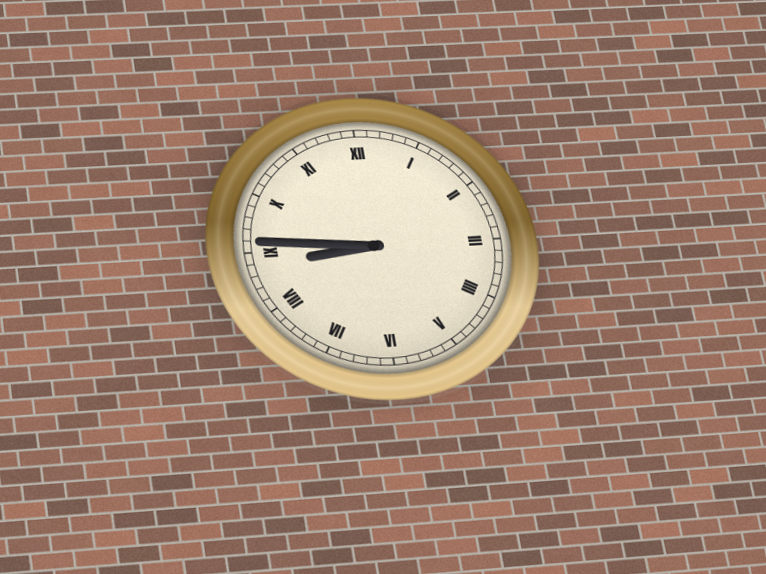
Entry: 8:46
